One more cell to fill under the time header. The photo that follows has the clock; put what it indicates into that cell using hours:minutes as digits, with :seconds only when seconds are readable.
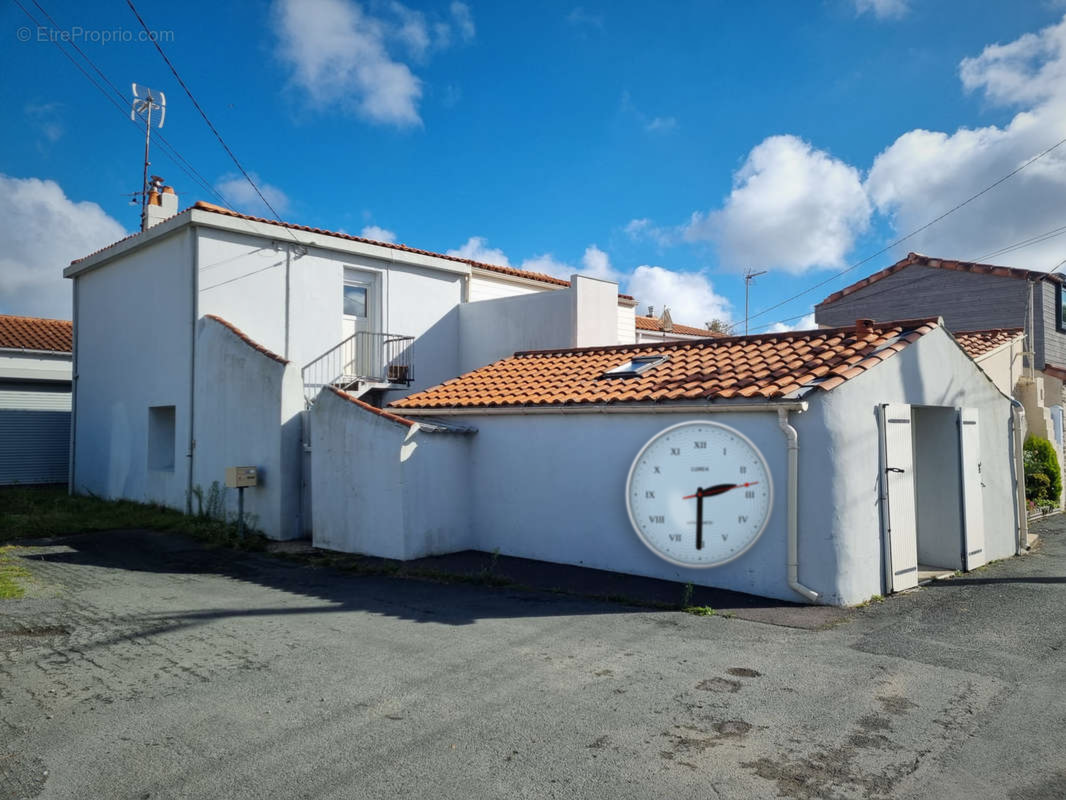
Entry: 2:30:13
